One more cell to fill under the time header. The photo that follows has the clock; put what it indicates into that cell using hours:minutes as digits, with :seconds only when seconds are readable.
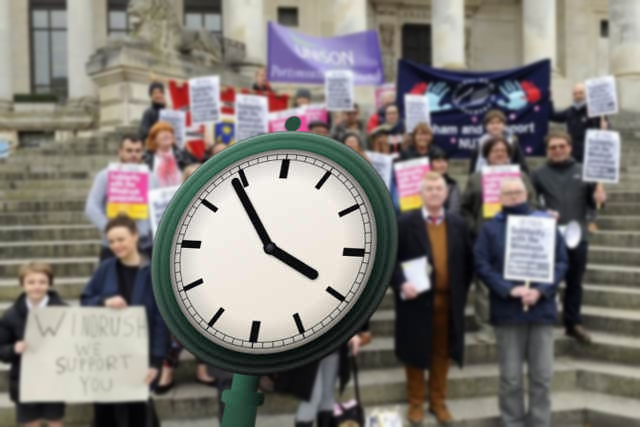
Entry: 3:54
